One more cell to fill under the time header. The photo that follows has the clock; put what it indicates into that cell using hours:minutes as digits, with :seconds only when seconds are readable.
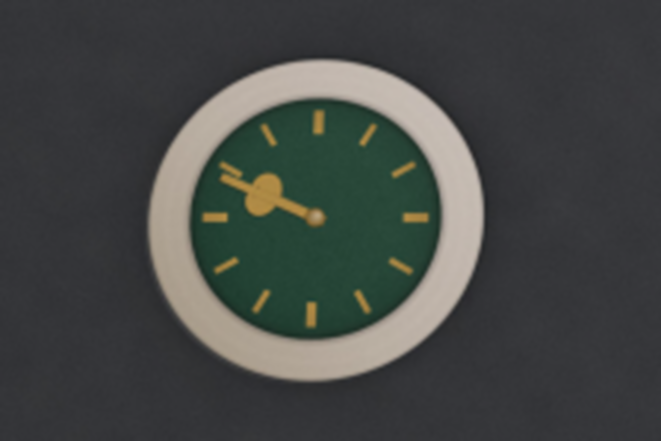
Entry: 9:49
